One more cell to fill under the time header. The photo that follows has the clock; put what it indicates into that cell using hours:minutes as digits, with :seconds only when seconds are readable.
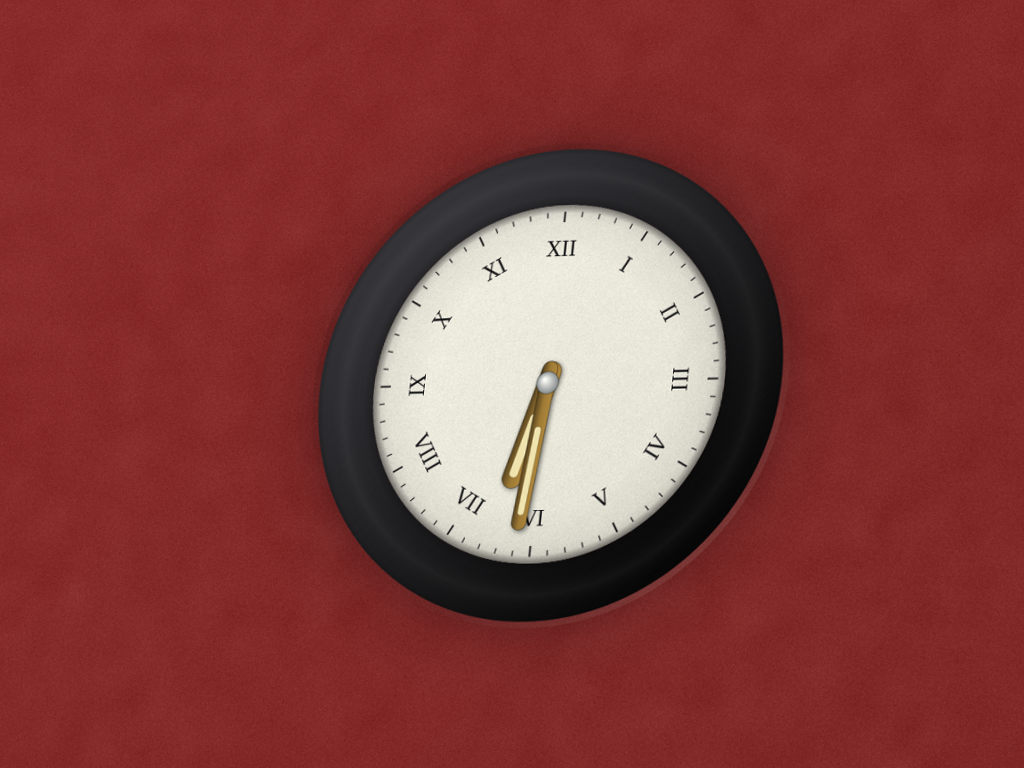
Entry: 6:31
